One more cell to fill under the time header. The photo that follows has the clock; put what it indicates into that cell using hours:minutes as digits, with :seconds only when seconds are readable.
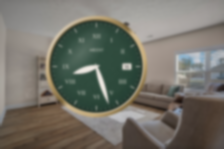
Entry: 8:27
